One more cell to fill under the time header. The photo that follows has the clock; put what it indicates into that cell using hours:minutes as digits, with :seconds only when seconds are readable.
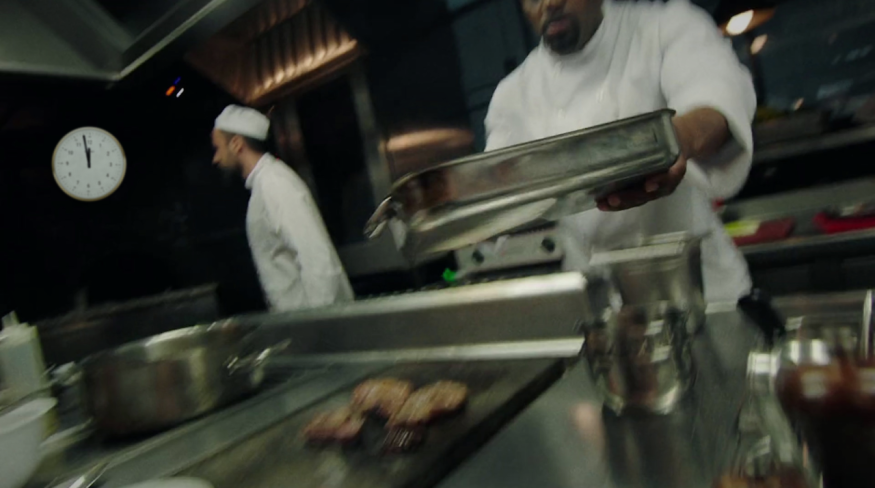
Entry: 11:58
